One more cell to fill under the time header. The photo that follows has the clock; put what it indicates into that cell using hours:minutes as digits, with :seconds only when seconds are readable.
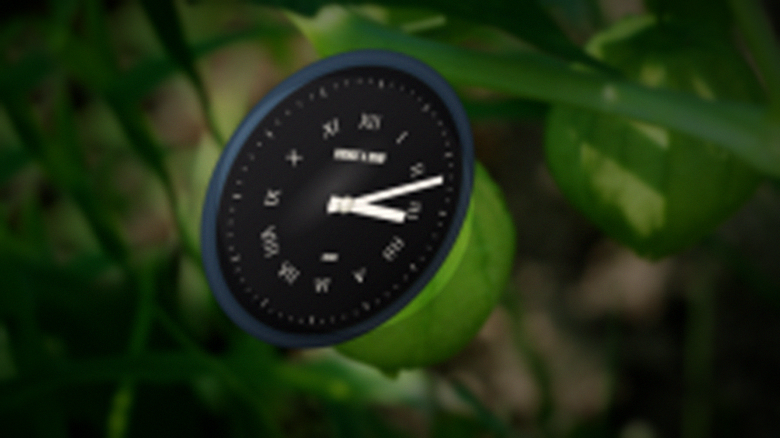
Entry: 3:12
